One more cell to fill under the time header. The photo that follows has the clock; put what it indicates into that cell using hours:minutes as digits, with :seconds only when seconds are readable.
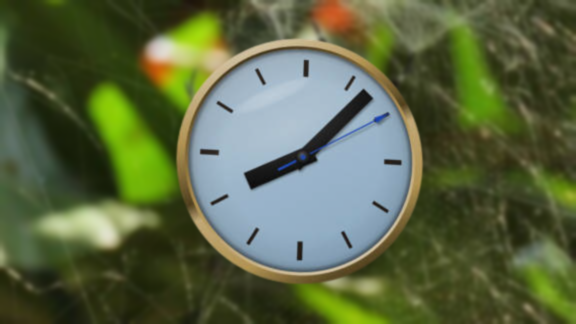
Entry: 8:07:10
